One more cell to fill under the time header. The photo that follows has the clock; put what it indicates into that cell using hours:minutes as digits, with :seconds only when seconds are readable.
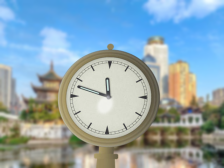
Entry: 11:48
